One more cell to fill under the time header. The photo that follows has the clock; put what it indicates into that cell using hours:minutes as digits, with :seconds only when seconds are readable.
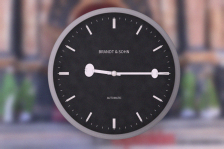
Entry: 9:15
